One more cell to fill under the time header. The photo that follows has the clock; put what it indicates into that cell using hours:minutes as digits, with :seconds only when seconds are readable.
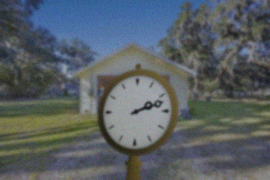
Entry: 2:12
